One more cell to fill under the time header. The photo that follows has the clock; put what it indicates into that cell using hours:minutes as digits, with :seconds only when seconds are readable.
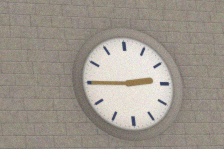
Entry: 2:45
